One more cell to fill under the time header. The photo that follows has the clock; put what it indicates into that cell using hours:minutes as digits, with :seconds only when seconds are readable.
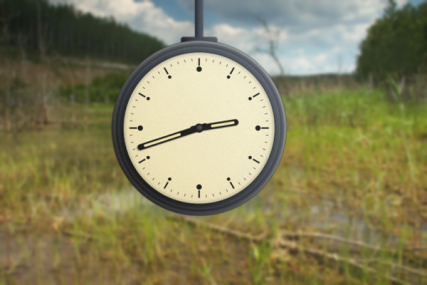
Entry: 2:42
